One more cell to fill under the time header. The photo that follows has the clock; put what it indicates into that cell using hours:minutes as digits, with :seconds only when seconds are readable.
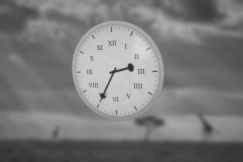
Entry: 2:35
